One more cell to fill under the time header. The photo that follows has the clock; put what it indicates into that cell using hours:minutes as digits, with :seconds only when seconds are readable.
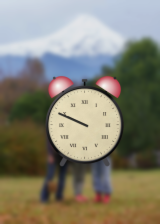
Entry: 9:49
